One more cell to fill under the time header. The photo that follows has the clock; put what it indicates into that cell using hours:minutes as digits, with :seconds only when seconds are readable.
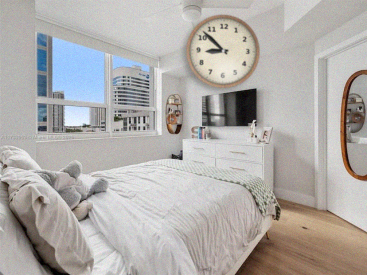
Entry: 8:52
